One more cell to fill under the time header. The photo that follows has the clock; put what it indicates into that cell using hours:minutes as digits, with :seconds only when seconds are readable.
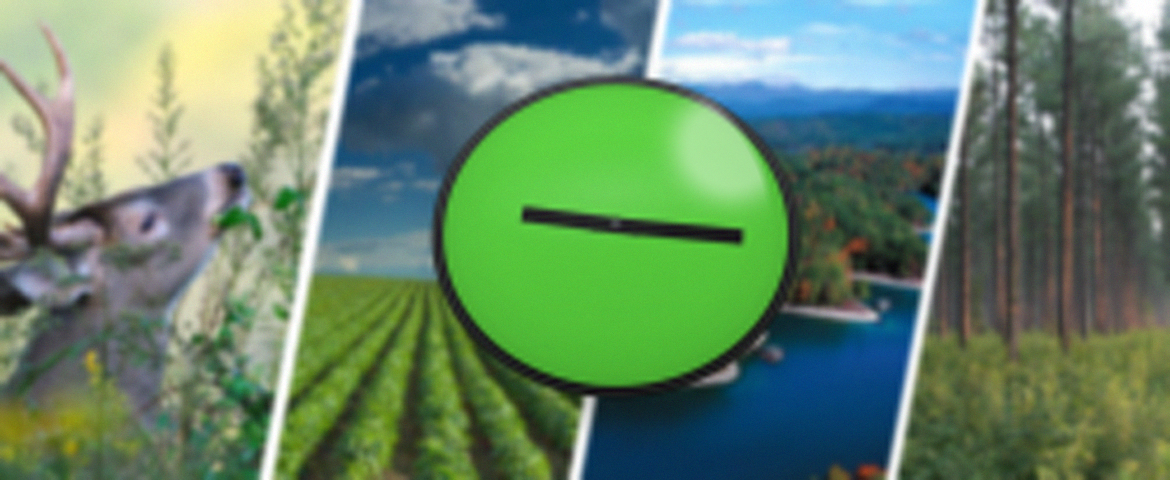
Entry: 9:16
